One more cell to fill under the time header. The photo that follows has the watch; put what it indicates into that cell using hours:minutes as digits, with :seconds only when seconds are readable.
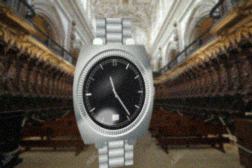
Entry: 11:24
